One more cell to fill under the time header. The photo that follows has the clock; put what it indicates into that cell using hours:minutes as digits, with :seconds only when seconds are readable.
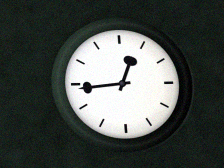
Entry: 12:44
